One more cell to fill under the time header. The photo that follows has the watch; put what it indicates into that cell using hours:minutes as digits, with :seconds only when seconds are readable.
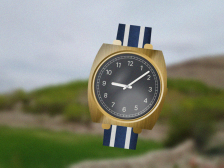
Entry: 9:08
